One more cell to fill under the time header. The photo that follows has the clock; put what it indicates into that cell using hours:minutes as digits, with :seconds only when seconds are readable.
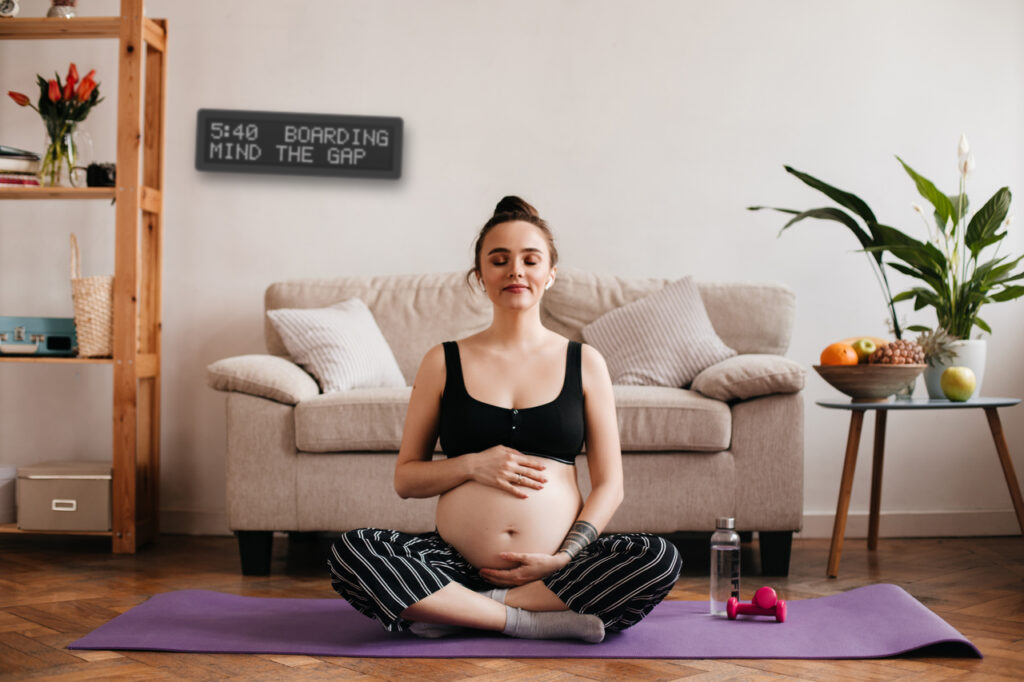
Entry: 5:40
